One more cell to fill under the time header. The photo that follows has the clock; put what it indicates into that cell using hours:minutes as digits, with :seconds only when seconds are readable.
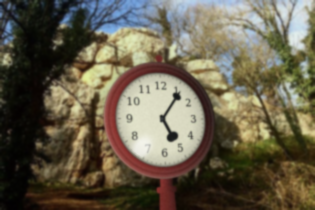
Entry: 5:06
